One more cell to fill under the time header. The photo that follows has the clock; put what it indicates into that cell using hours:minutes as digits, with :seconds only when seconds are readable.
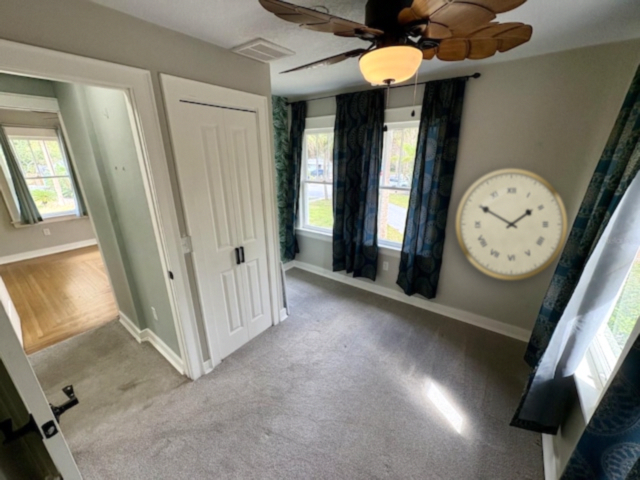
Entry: 1:50
